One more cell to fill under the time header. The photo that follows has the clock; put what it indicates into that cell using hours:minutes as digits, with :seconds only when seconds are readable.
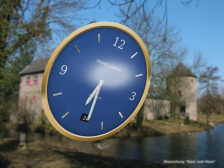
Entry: 6:29
